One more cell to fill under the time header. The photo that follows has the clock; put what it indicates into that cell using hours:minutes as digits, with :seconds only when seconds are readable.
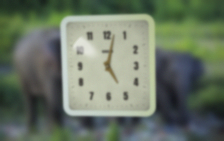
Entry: 5:02
